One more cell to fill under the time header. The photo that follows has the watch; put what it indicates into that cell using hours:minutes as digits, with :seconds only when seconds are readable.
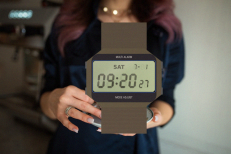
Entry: 9:20:27
